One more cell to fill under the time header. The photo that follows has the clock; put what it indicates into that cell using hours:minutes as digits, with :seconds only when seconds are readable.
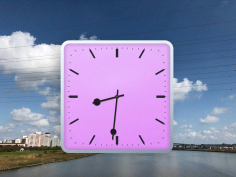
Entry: 8:31
